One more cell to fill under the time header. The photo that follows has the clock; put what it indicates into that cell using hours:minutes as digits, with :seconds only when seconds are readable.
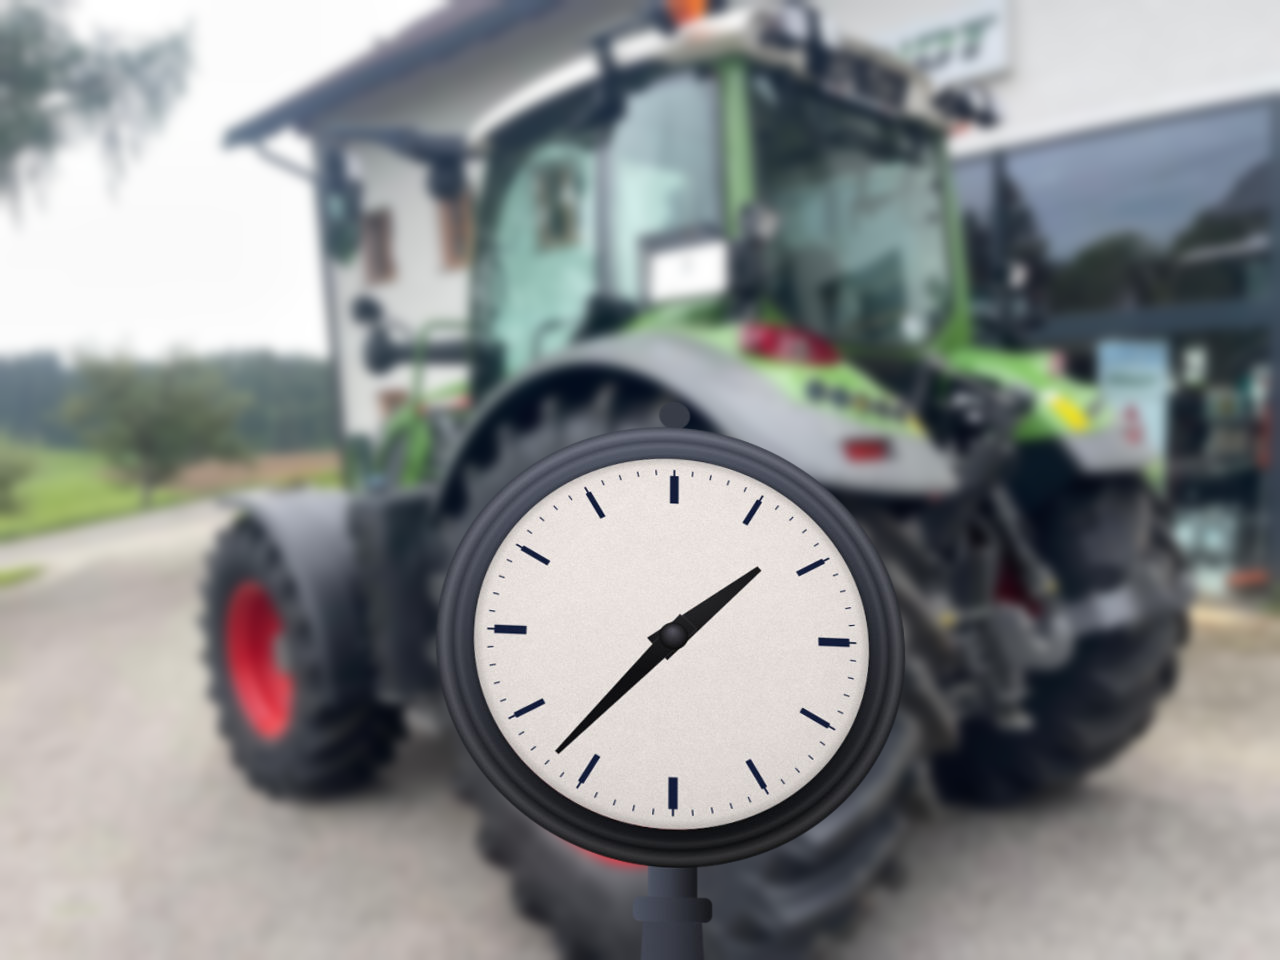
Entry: 1:37
